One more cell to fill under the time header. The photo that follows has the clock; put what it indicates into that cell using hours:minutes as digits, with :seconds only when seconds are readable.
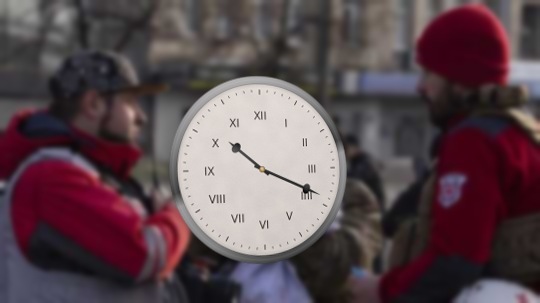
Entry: 10:19
